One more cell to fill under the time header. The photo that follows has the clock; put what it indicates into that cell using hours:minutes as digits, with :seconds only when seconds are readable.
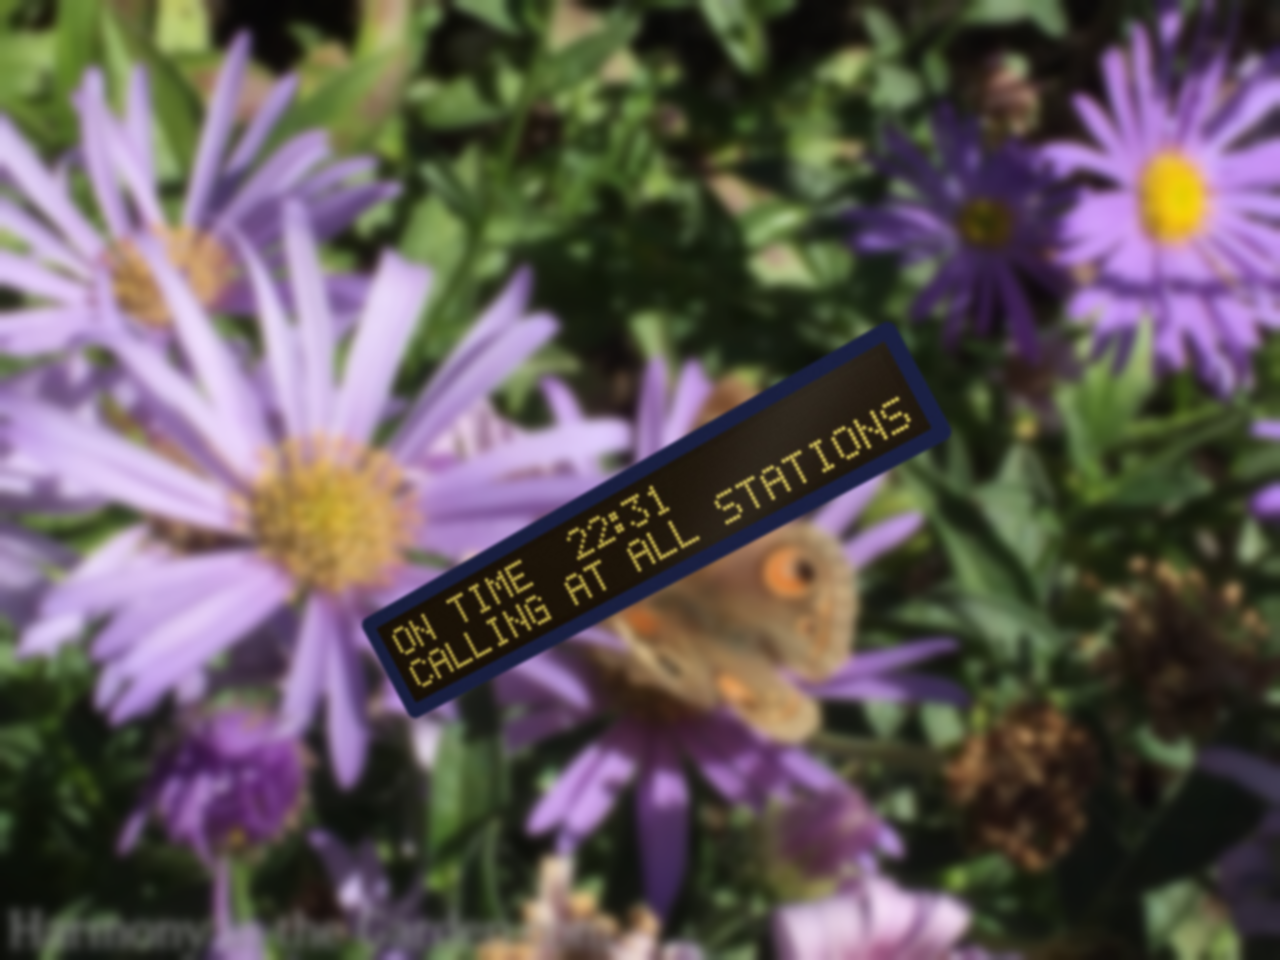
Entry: 22:31
